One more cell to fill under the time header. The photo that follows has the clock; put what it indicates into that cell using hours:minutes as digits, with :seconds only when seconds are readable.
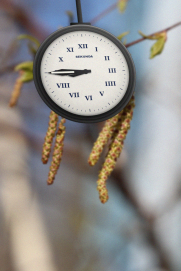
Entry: 8:45
